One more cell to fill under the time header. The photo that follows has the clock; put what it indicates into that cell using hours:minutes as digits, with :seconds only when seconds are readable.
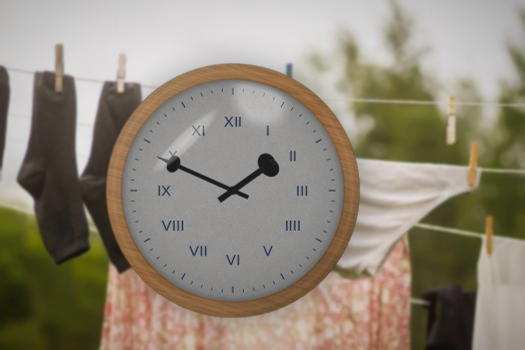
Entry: 1:49
